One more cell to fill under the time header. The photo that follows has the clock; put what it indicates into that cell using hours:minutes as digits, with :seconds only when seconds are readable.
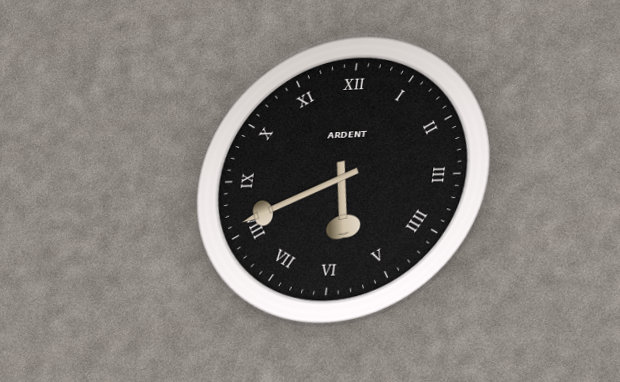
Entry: 5:41
